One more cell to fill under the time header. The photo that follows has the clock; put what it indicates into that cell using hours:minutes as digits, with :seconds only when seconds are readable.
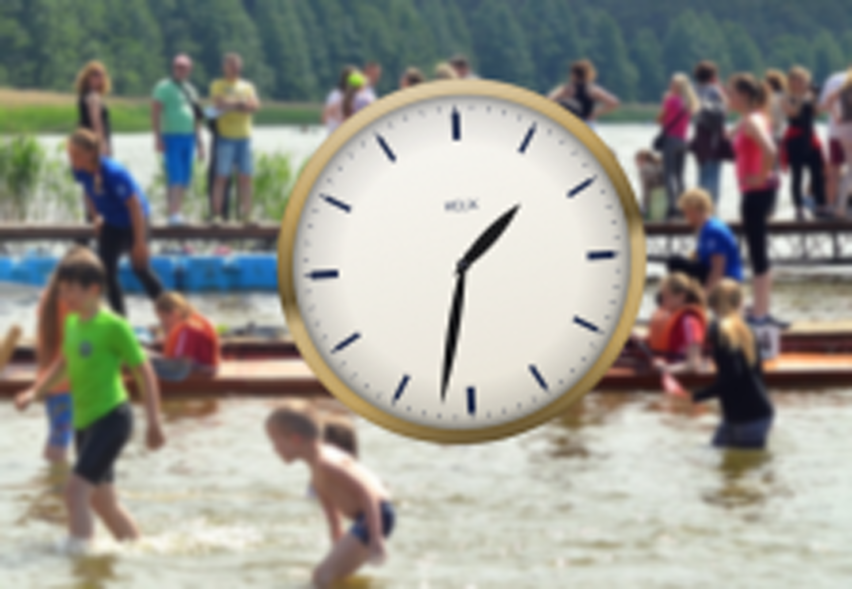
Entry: 1:32
